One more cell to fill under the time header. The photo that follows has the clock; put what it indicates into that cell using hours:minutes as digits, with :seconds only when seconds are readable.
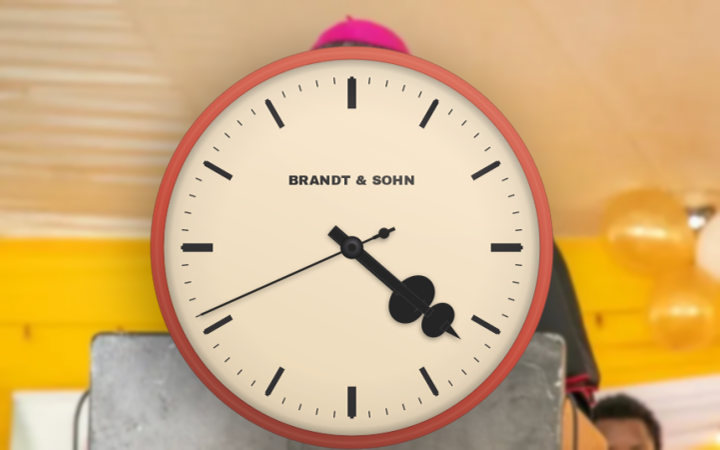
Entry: 4:21:41
